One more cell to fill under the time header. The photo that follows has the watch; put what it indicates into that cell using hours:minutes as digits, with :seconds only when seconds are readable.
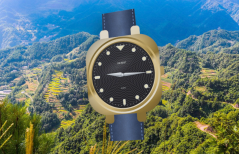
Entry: 9:15
